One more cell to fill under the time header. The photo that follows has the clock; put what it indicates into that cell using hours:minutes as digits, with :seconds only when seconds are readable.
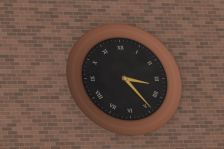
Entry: 3:24
